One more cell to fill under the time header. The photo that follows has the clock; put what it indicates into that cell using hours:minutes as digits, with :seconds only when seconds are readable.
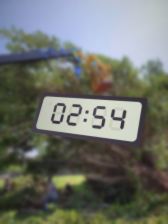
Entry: 2:54
